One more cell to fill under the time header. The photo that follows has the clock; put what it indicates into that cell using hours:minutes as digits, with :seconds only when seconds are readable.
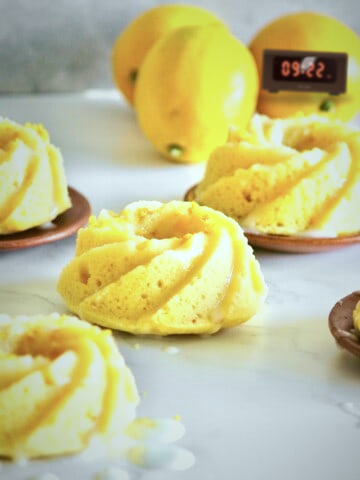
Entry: 9:22
